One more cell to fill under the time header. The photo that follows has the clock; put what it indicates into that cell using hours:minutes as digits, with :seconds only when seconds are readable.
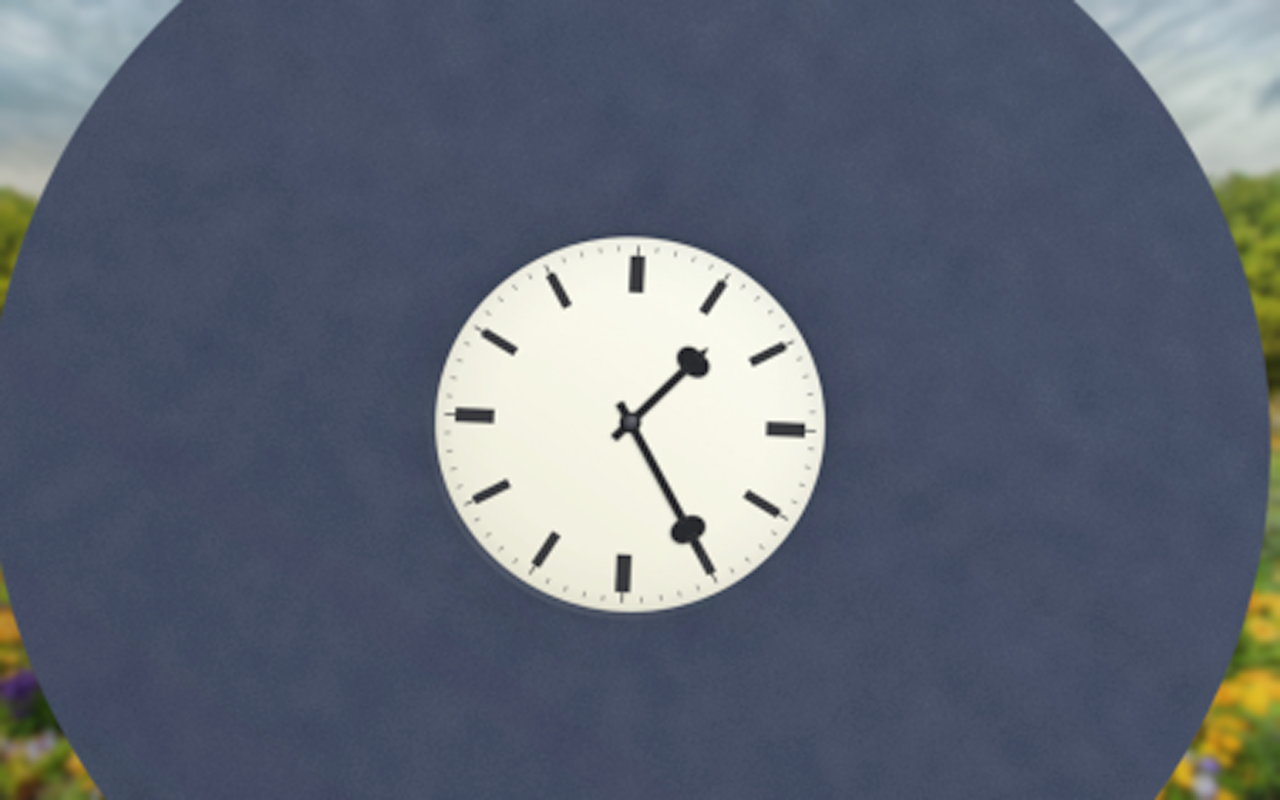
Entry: 1:25
